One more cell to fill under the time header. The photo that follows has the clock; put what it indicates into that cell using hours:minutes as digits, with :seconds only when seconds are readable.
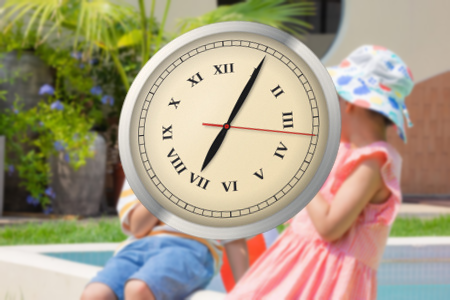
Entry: 7:05:17
